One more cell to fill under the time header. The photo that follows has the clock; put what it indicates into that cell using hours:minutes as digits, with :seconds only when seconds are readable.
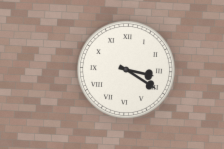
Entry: 3:20
